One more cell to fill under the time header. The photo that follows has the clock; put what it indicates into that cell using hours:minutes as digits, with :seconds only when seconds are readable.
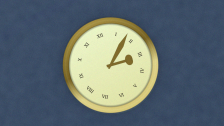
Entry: 3:08
